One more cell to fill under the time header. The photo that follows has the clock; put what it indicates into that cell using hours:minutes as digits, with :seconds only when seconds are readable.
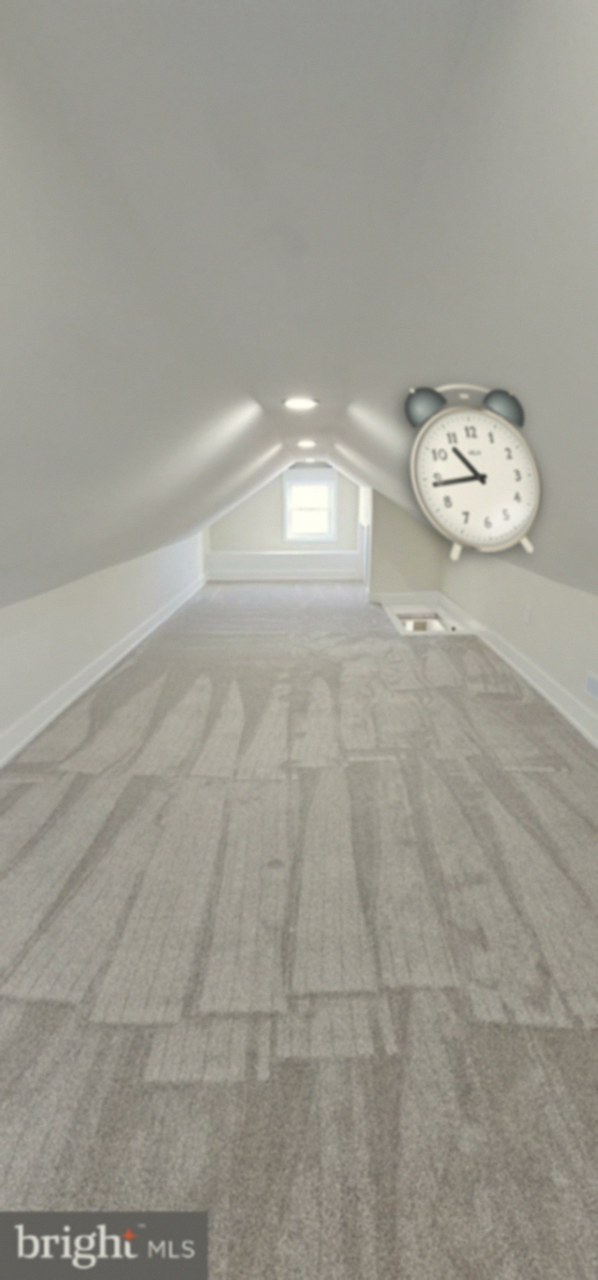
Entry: 10:44
